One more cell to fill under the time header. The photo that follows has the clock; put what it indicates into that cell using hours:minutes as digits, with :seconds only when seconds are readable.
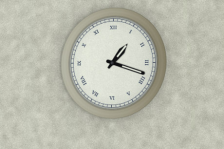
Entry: 1:18
